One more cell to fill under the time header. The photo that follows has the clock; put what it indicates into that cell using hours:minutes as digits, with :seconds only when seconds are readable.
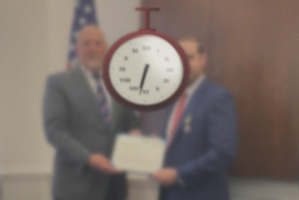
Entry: 6:32
